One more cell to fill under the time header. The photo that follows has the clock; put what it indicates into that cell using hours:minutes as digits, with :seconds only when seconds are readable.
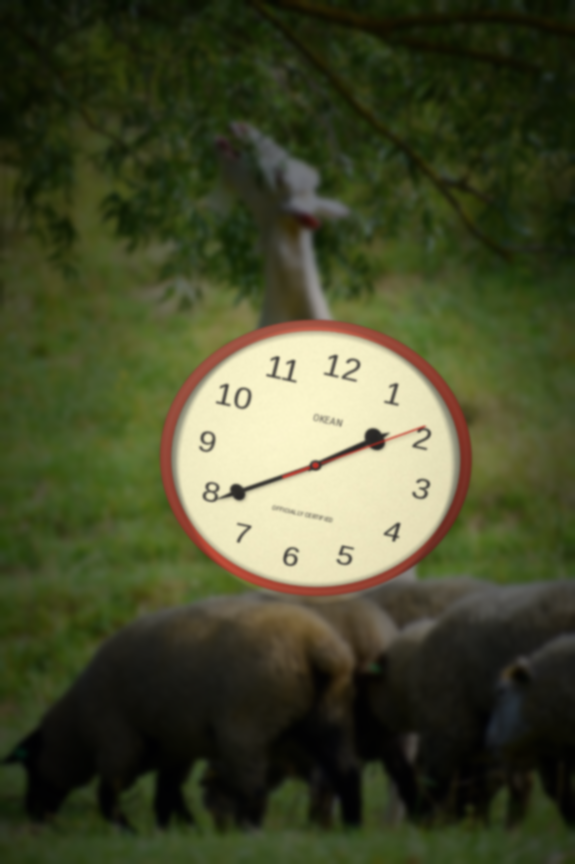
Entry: 1:39:09
